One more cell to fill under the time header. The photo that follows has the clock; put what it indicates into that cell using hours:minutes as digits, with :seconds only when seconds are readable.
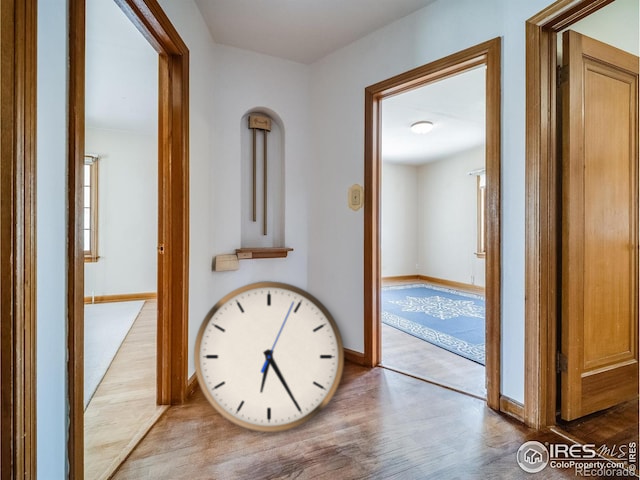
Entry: 6:25:04
